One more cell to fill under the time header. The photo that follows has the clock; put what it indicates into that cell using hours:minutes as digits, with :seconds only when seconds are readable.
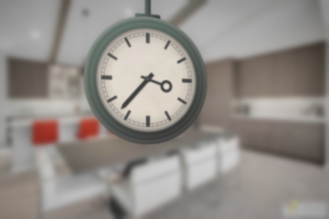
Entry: 3:37
